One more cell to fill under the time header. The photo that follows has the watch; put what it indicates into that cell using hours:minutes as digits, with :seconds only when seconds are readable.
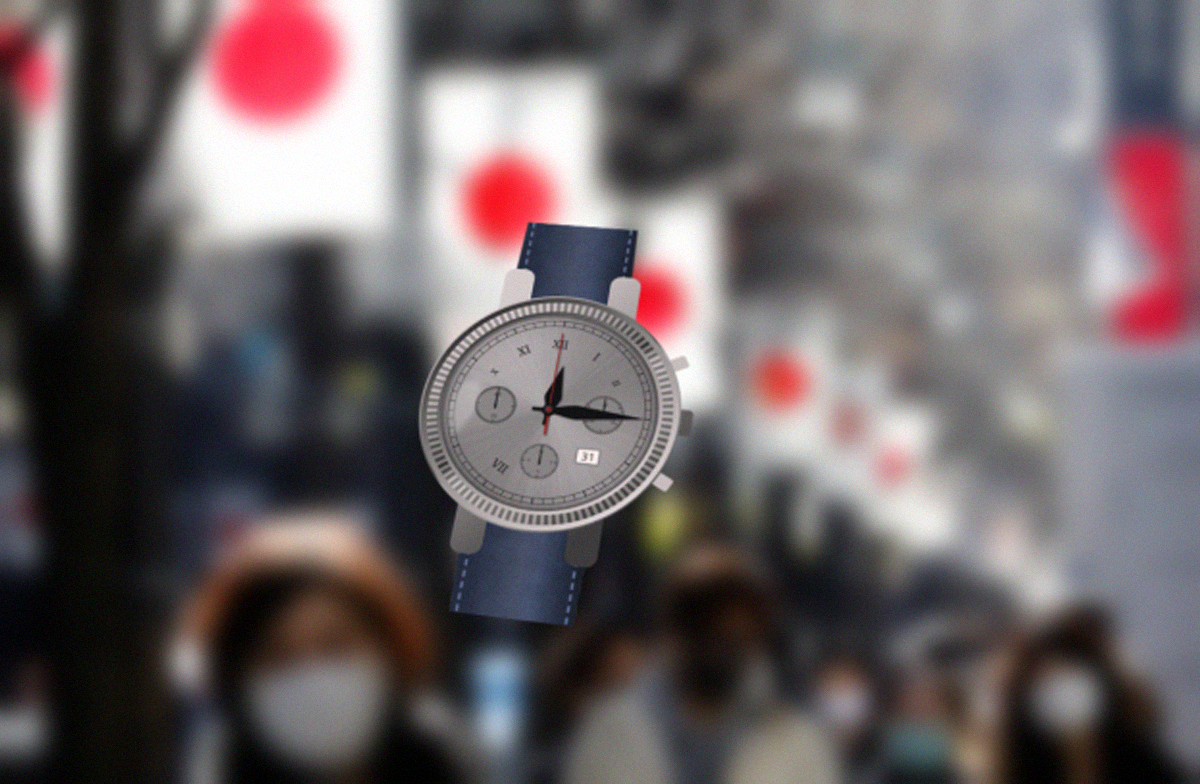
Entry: 12:15
